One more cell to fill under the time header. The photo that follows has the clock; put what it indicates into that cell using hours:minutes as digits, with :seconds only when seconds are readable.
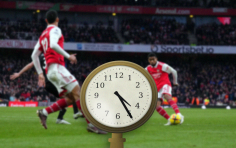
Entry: 4:25
